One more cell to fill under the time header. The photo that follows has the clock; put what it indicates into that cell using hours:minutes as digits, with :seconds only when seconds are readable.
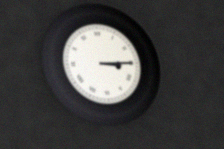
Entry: 3:15
